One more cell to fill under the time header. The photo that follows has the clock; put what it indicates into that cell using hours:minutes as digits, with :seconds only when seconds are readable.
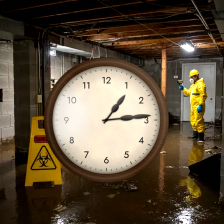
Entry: 1:14
